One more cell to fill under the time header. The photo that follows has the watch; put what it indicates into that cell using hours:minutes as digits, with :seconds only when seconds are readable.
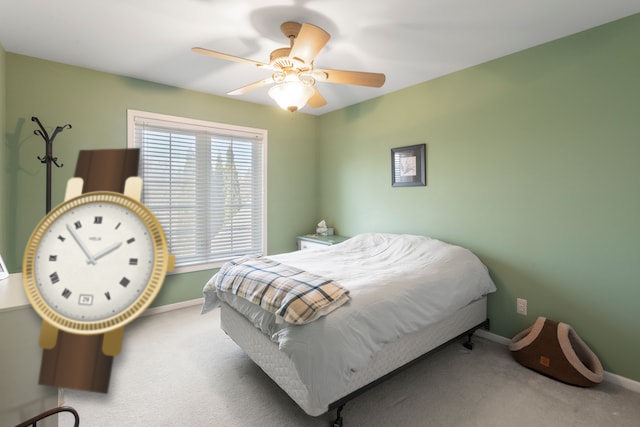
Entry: 1:53
